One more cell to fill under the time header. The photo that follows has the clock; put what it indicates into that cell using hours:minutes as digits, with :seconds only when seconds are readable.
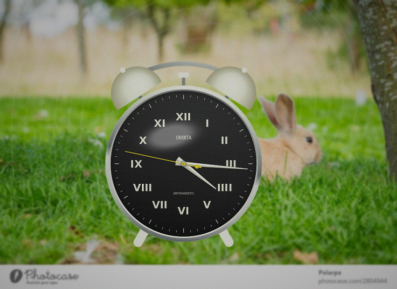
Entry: 4:15:47
